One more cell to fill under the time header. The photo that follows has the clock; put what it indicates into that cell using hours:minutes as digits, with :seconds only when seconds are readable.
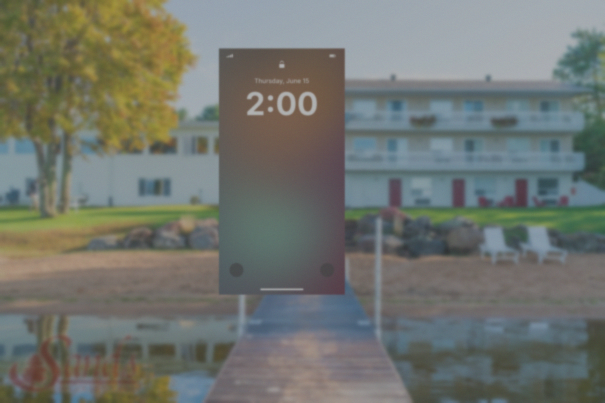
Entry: 2:00
